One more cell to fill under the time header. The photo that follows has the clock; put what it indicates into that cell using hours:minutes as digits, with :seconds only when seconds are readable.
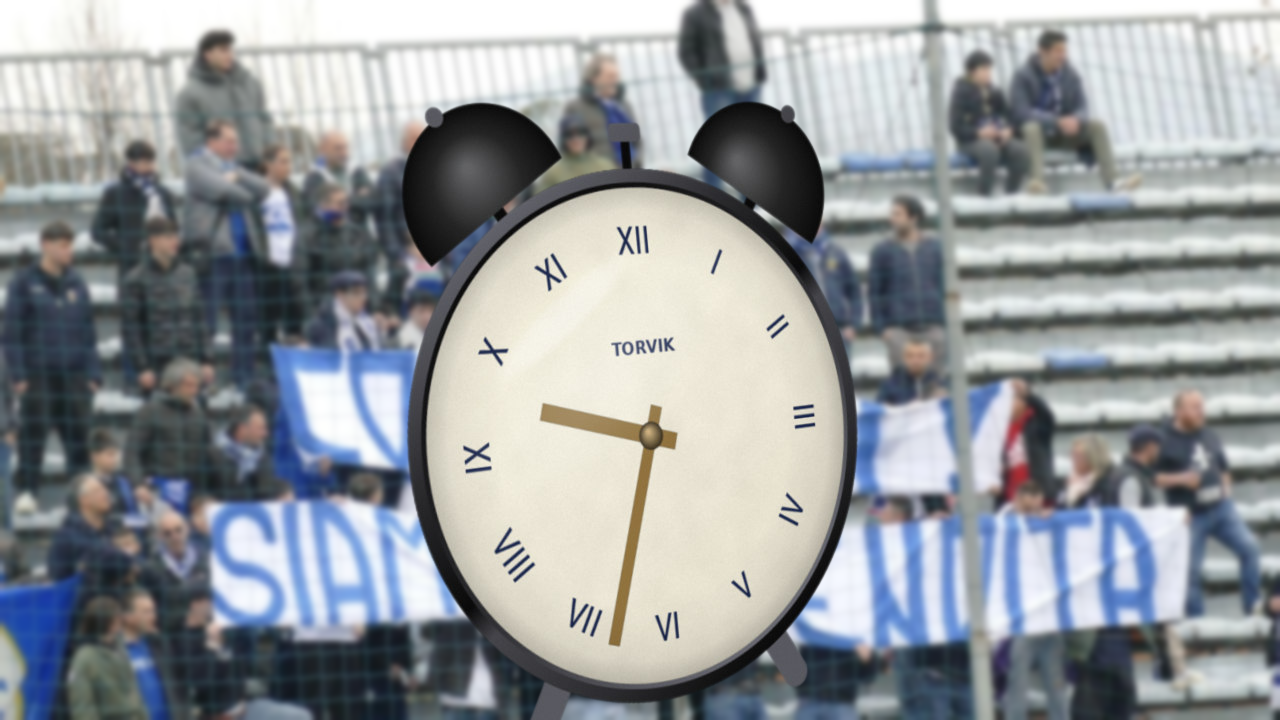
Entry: 9:33
